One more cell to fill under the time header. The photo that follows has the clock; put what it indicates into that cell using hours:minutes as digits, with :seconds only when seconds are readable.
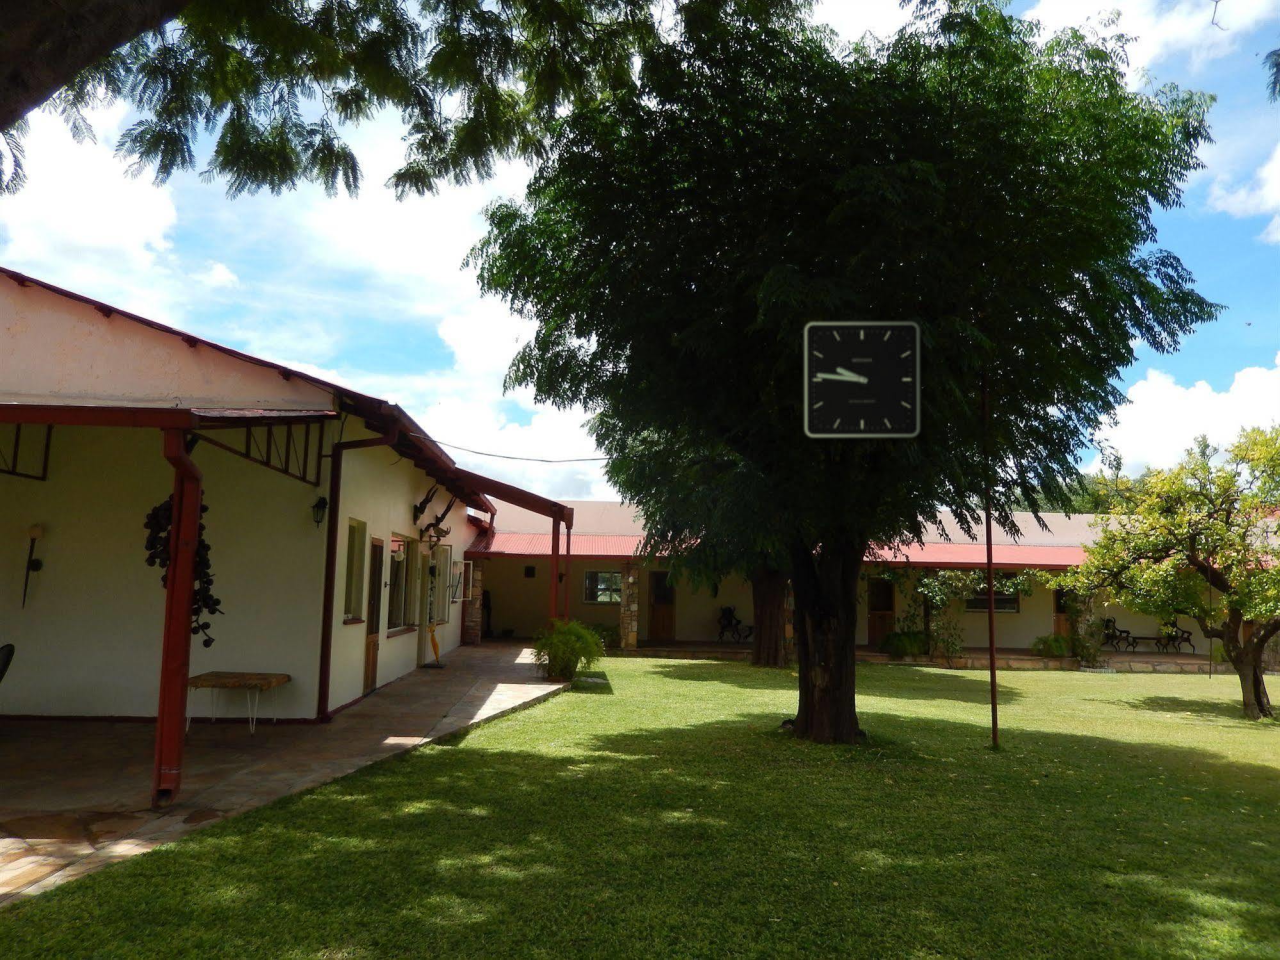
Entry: 9:46
